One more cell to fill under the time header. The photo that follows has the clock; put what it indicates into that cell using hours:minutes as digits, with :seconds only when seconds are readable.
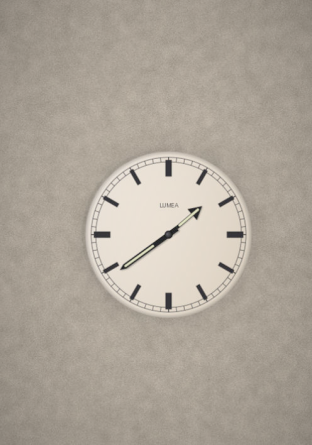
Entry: 1:39
